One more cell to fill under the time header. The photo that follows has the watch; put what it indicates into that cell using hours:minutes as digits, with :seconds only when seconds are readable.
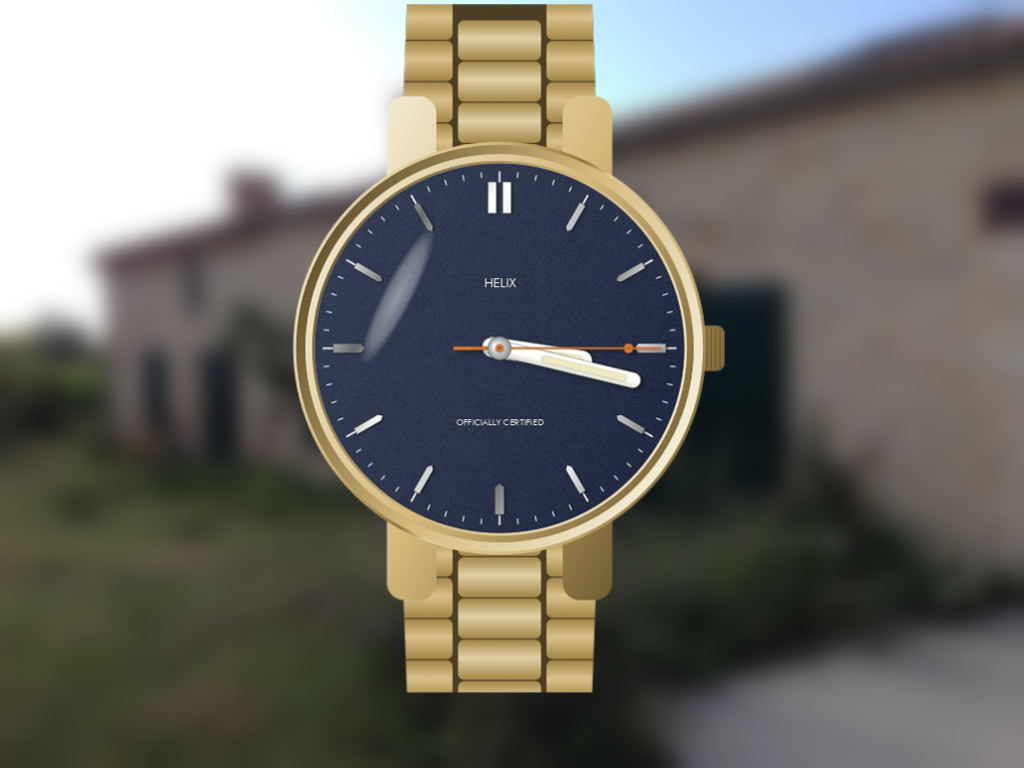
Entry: 3:17:15
